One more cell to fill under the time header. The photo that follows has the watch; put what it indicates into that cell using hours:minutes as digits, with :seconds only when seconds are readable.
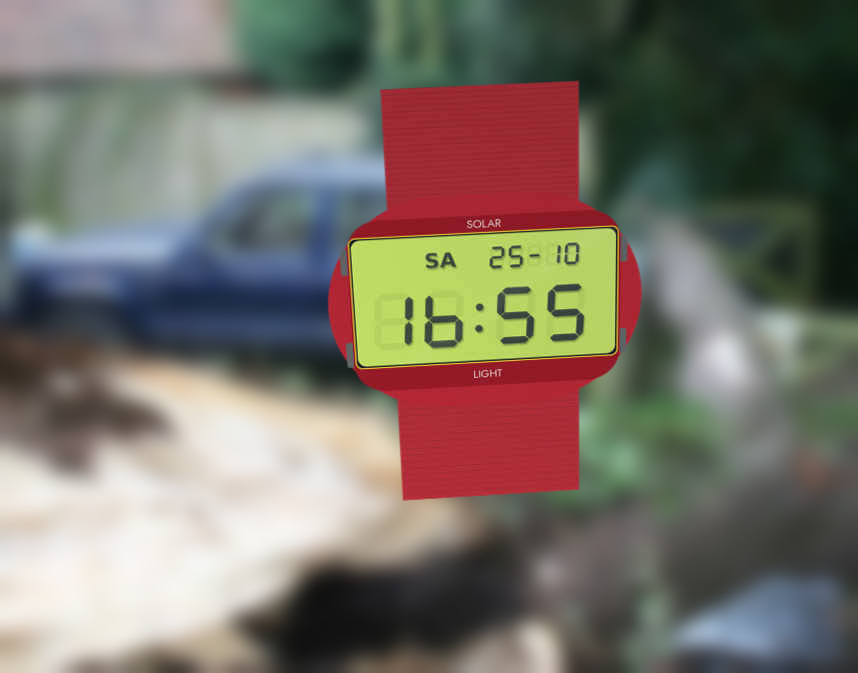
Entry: 16:55
